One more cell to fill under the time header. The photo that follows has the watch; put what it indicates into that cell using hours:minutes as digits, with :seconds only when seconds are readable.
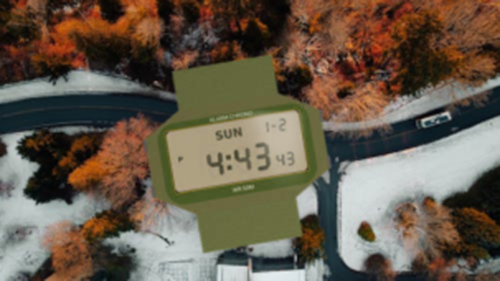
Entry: 4:43:43
